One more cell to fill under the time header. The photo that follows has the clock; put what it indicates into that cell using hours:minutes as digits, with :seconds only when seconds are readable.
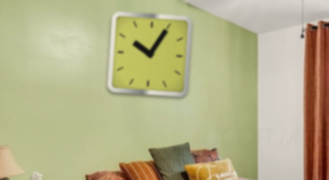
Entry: 10:05
